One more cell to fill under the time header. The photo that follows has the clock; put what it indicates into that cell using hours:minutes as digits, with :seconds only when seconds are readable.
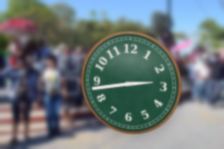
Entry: 2:43
